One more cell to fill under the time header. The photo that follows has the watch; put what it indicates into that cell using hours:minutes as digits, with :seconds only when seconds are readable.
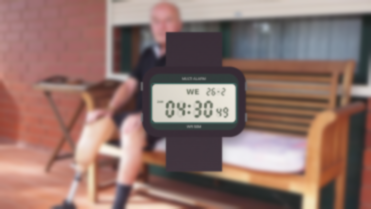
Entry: 4:30:49
